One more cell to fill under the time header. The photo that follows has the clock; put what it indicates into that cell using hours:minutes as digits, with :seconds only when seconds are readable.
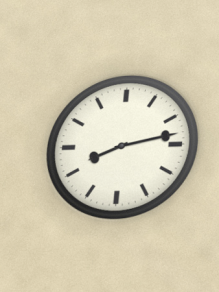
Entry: 8:13
